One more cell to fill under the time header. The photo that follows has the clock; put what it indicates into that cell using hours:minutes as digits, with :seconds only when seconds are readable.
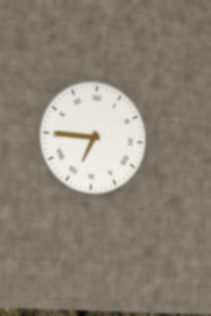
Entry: 6:45
